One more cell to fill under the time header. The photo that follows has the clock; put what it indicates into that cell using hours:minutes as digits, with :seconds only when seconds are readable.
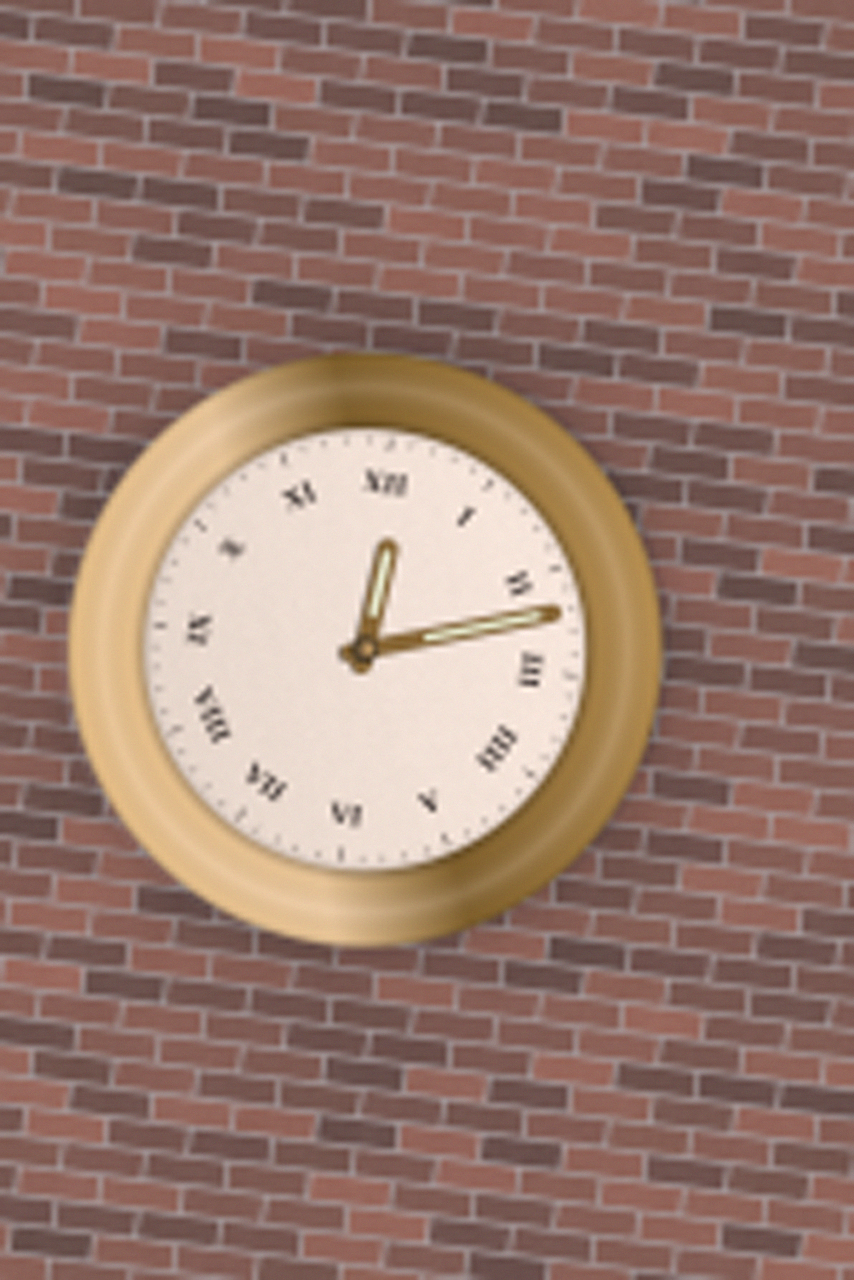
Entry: 12:12
